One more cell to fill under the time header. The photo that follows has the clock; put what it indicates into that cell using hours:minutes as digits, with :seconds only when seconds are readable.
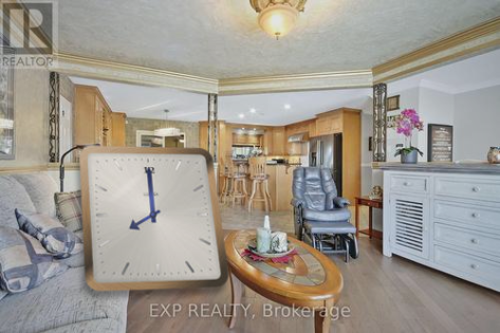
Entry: 8:00
